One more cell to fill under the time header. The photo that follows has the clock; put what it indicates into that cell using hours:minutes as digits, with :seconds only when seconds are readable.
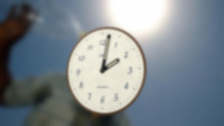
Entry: 2:02
